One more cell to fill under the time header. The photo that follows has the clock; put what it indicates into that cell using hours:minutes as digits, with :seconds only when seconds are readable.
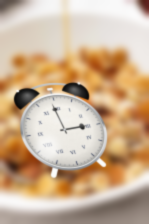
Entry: 2:59
